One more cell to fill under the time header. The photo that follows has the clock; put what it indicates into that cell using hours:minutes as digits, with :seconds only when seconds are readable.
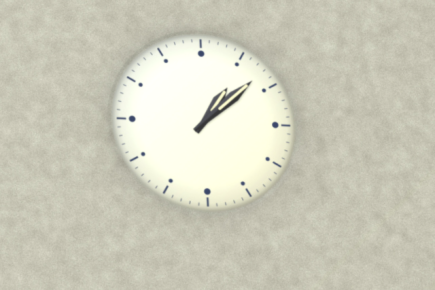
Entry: 1:08
